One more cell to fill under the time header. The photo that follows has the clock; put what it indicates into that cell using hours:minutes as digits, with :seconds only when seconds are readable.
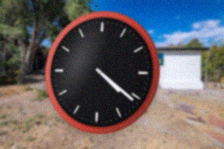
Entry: 4:21
